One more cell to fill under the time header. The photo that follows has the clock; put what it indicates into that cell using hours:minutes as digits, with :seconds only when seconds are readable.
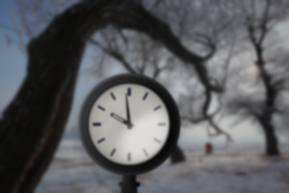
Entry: 9:59
